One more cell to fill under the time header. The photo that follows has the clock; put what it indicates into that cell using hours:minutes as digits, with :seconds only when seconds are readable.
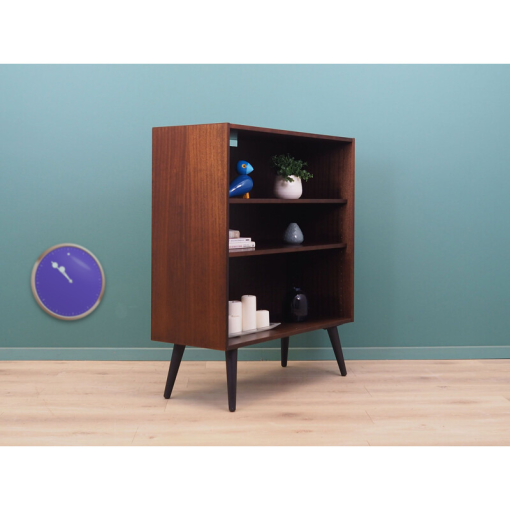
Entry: 10:53
